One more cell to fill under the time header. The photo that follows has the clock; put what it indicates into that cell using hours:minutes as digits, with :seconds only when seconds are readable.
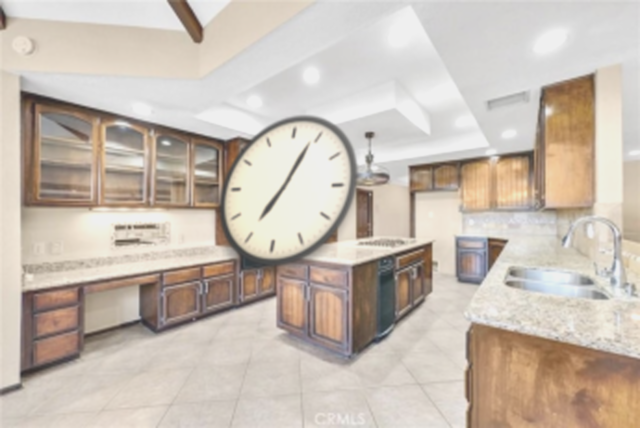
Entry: 7:04
